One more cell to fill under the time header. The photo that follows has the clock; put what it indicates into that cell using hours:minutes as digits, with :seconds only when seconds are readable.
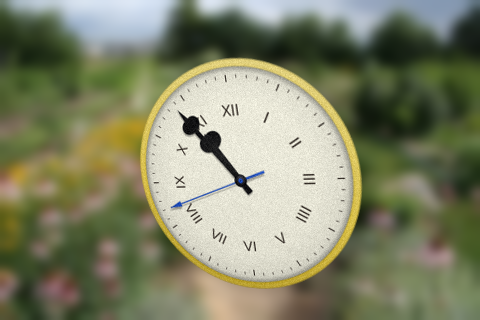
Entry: 10:53:42
